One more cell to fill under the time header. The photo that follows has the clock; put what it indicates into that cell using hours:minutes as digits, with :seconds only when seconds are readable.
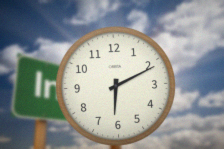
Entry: 6:11
